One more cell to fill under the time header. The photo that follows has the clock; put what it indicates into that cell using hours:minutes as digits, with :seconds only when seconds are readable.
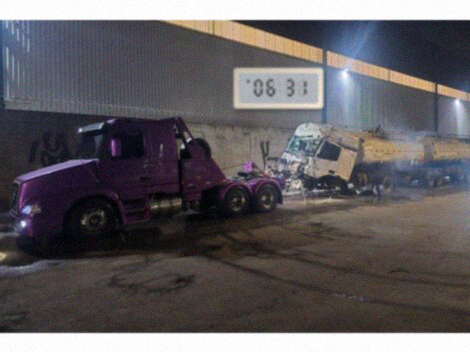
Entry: 6:31
